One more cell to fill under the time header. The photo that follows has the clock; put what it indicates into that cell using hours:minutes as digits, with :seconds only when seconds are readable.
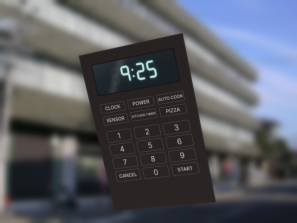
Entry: 9:25
